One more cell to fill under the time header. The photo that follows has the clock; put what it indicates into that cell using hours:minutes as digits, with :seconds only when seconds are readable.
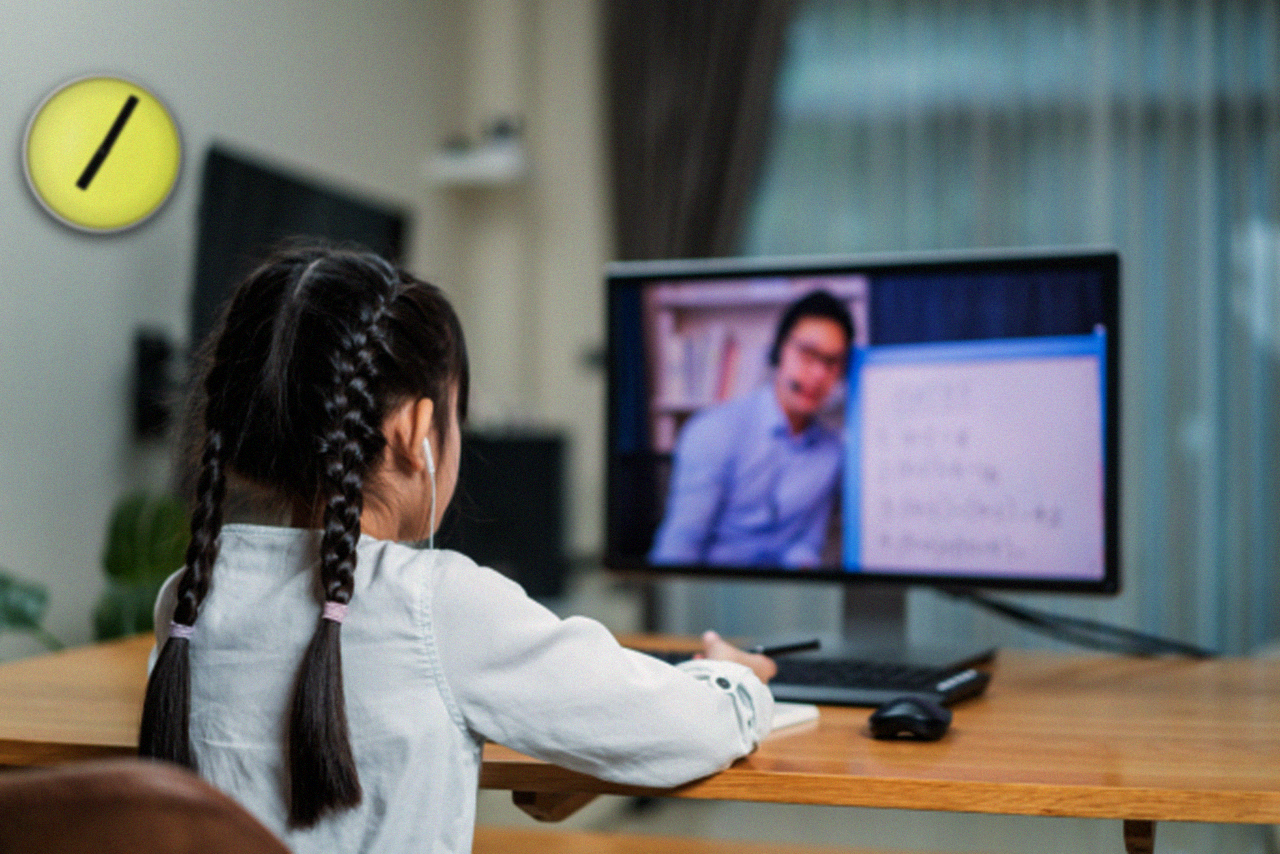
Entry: 7:05
